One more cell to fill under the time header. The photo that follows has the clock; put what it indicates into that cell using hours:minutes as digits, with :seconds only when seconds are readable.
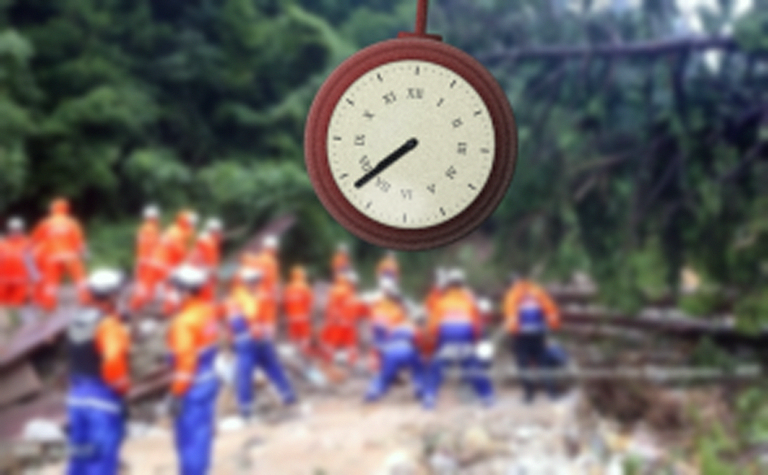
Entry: 7:38
